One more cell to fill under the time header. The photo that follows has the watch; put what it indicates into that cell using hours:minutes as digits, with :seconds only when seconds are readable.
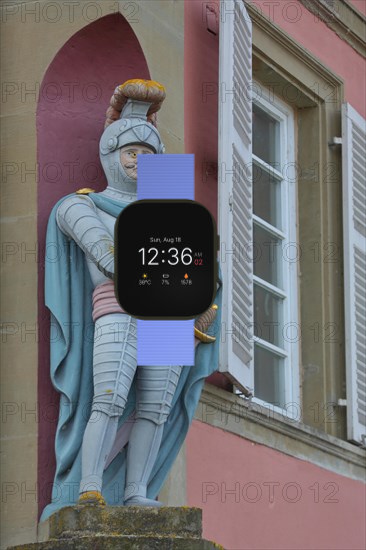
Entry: 12:36
